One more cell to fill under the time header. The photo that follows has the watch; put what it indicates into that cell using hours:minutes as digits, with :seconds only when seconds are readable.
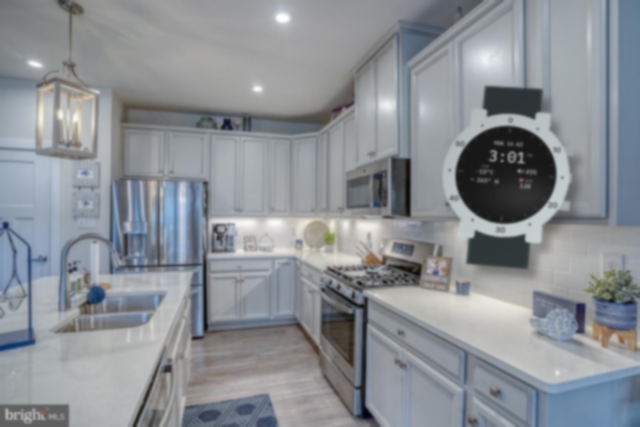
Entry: 3:01
